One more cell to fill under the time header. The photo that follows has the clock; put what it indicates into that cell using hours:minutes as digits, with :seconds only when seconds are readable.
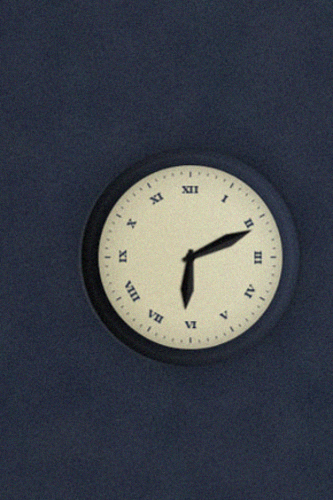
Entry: 6:11
